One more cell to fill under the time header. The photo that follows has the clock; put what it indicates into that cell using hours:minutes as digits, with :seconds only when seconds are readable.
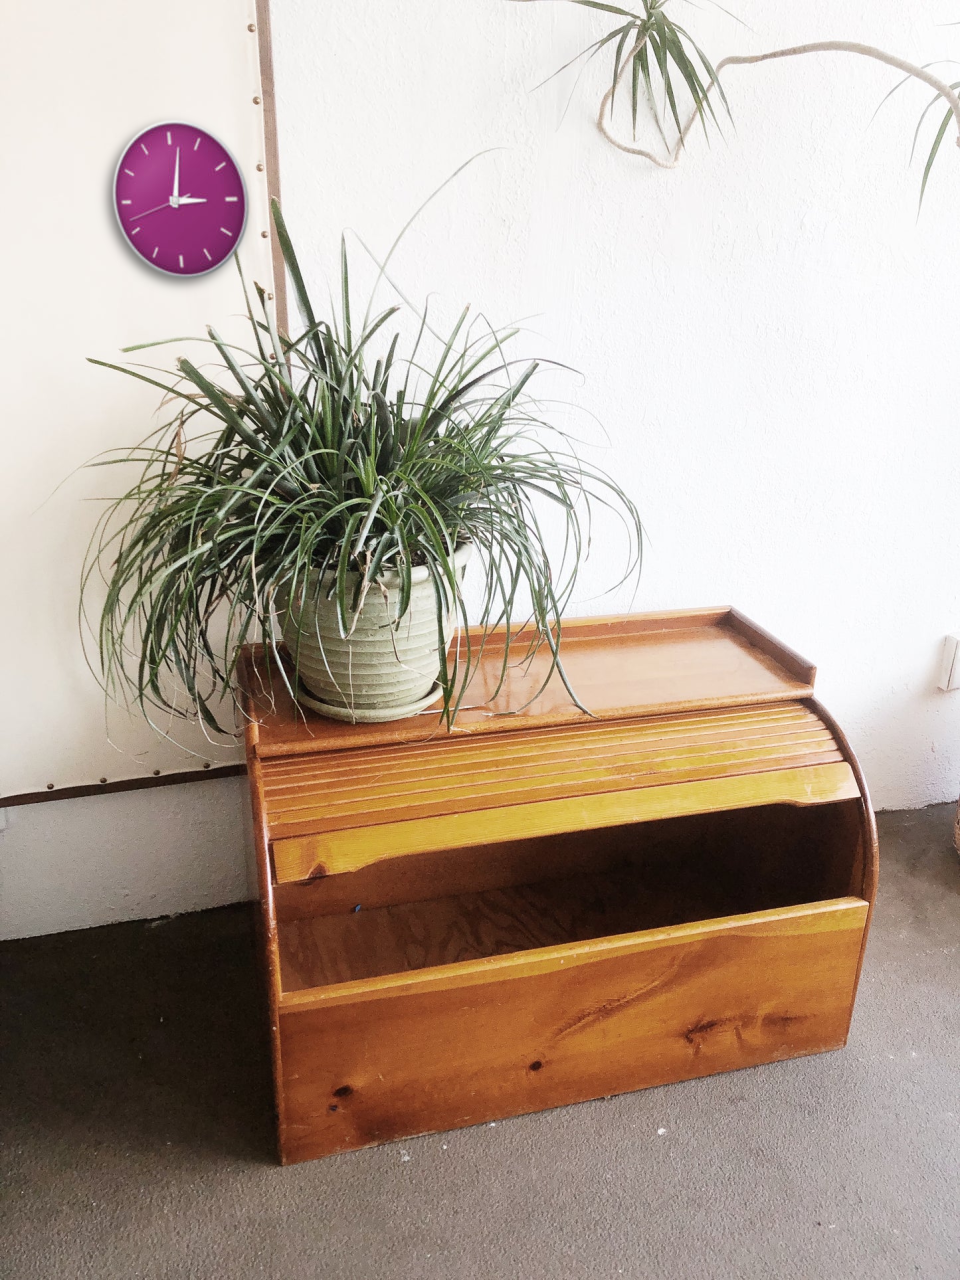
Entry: 3:01:42
